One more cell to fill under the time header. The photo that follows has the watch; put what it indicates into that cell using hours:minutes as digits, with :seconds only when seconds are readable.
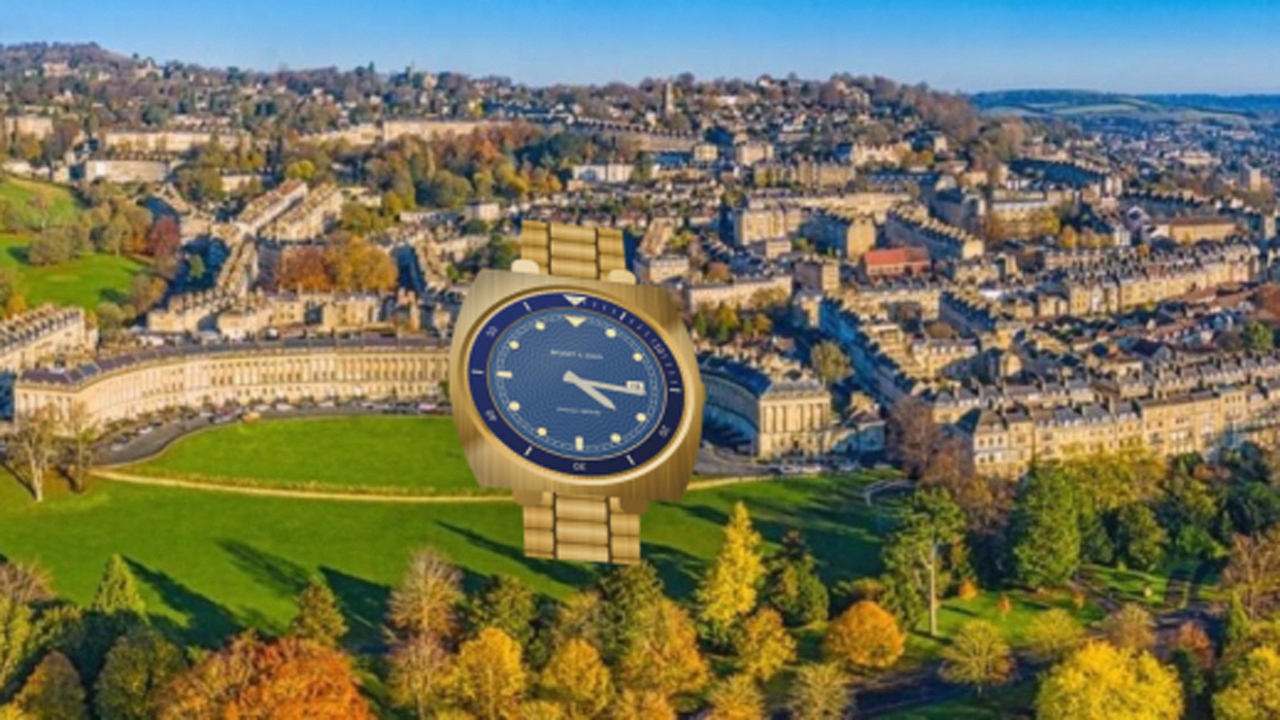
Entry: 4:16
